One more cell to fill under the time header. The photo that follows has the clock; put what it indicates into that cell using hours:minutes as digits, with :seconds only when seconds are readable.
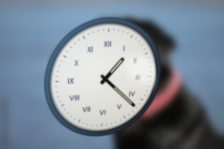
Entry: 1:22
